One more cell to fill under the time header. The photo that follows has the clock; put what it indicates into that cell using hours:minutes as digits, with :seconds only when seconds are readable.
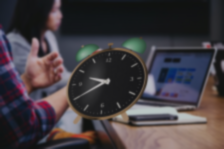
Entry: 9:40
